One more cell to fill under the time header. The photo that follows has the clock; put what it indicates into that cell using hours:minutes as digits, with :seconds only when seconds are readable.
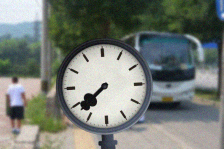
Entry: 7:38
